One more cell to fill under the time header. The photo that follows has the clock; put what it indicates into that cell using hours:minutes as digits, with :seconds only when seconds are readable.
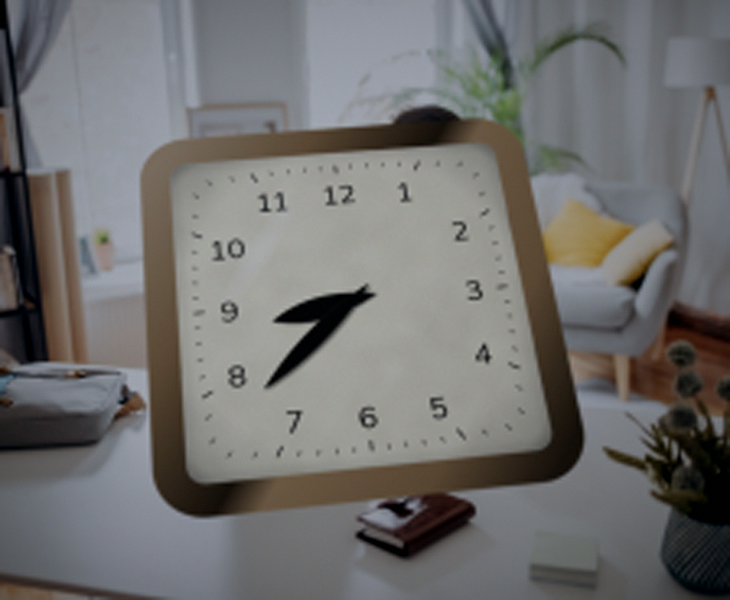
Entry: 8:38
